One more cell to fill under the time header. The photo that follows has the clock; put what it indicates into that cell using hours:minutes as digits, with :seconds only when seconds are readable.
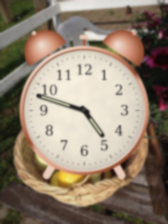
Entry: 4:48
